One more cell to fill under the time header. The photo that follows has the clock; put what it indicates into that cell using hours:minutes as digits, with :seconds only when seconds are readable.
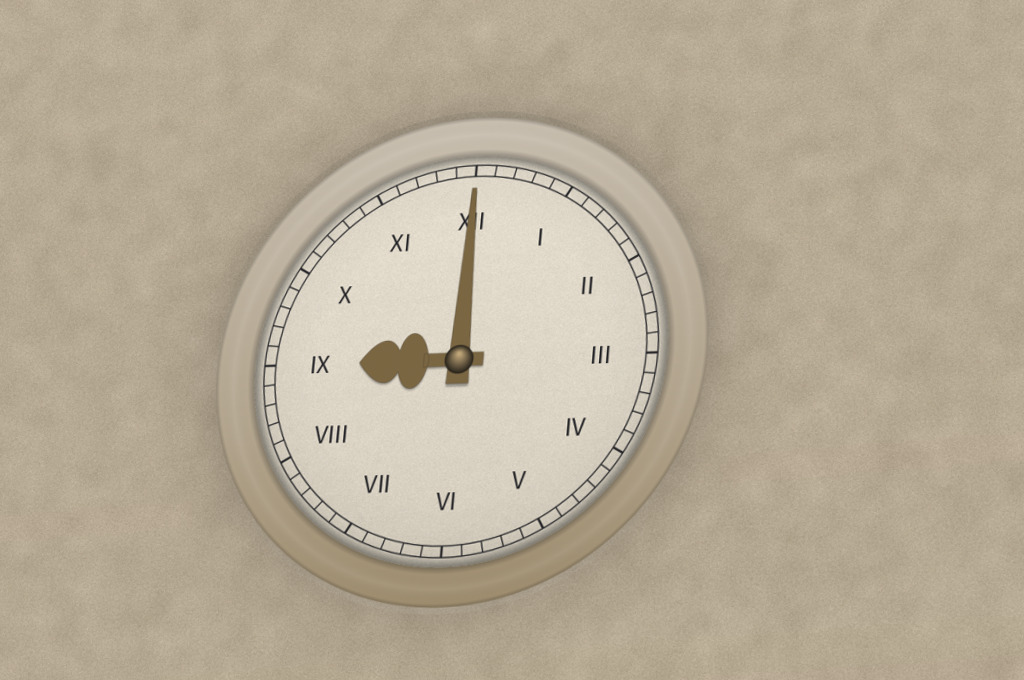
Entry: 9:00
